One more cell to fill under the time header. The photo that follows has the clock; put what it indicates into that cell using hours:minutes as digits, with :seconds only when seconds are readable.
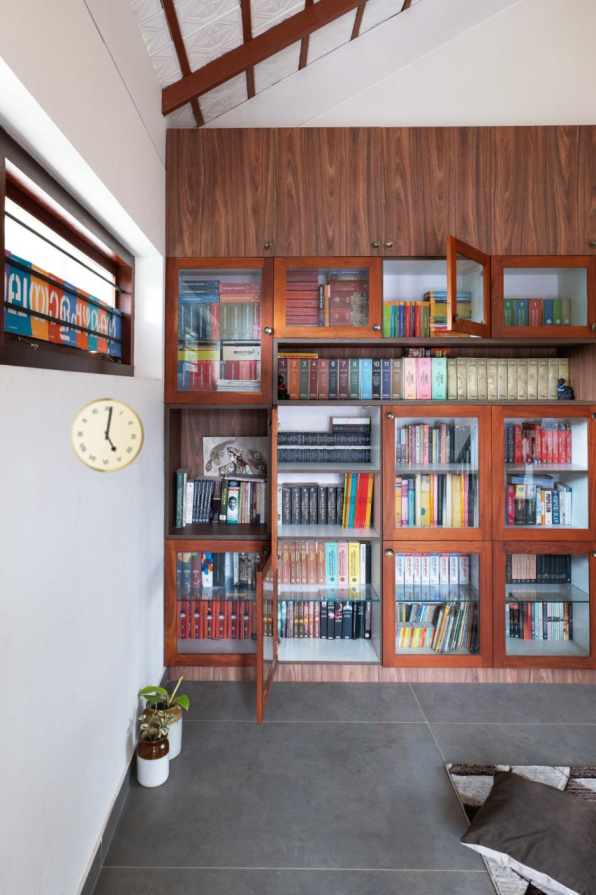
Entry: 5:01
